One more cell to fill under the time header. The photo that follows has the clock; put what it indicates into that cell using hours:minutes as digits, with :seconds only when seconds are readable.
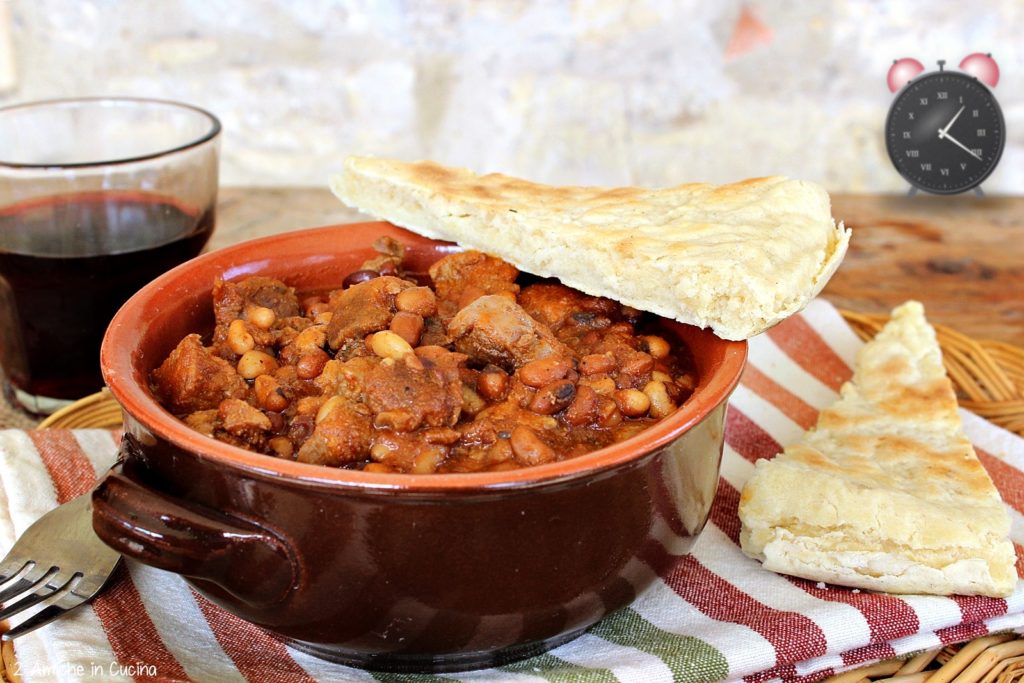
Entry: 1:21
